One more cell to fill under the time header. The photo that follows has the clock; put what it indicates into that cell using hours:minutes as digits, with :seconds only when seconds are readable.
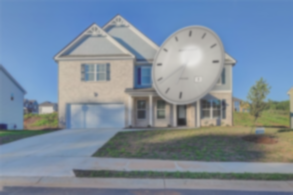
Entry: 6:39
